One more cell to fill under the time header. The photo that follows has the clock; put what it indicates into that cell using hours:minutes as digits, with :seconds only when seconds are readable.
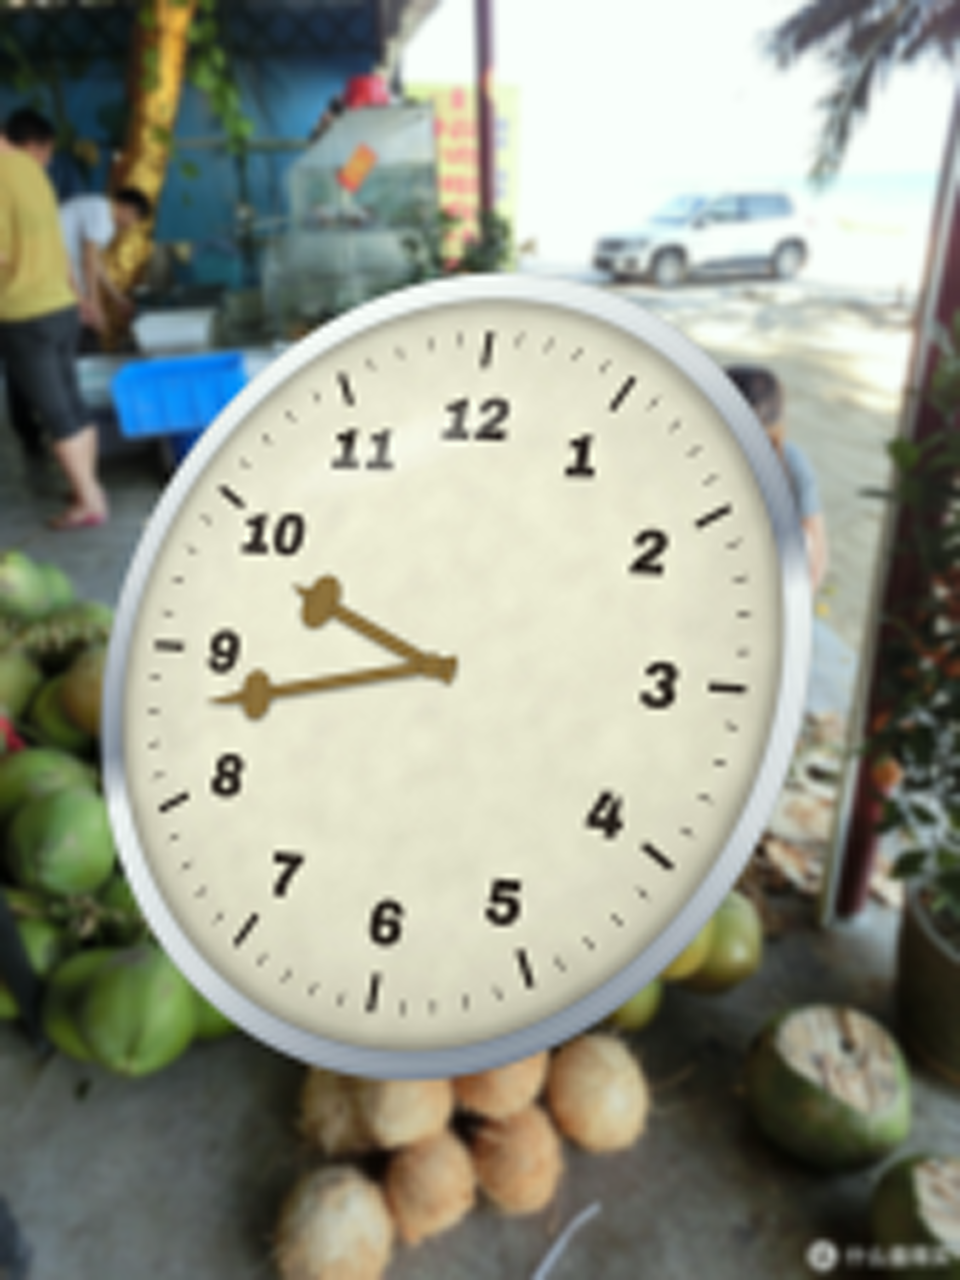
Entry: 9:43
